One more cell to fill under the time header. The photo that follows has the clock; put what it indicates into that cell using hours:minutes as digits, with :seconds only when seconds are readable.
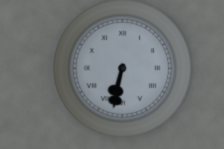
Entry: 6:32
